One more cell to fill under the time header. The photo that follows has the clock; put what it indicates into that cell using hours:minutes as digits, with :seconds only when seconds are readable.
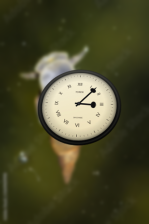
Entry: 3:07
